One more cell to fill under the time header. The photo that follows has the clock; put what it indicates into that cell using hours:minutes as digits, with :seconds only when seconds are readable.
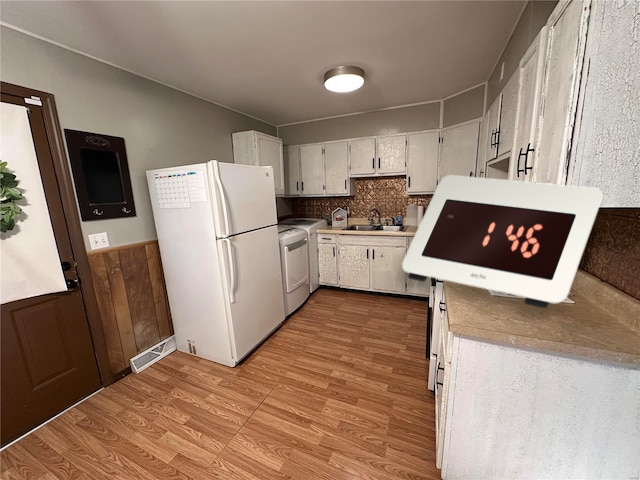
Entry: 1:46
